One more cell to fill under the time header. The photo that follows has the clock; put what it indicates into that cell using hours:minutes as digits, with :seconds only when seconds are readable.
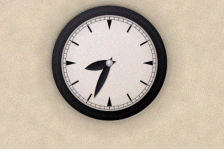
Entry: 8:34
